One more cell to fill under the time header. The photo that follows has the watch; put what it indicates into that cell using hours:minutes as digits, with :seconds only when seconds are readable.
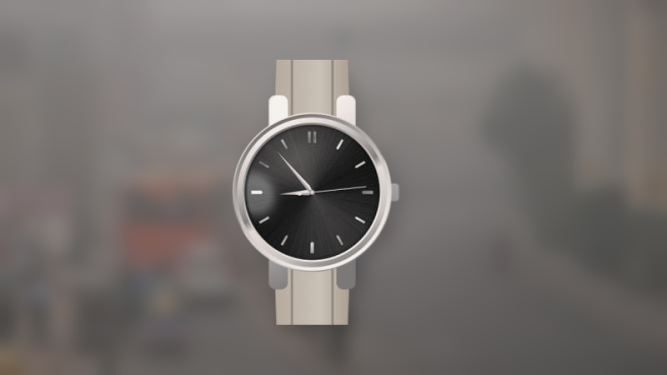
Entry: 8:53:14
